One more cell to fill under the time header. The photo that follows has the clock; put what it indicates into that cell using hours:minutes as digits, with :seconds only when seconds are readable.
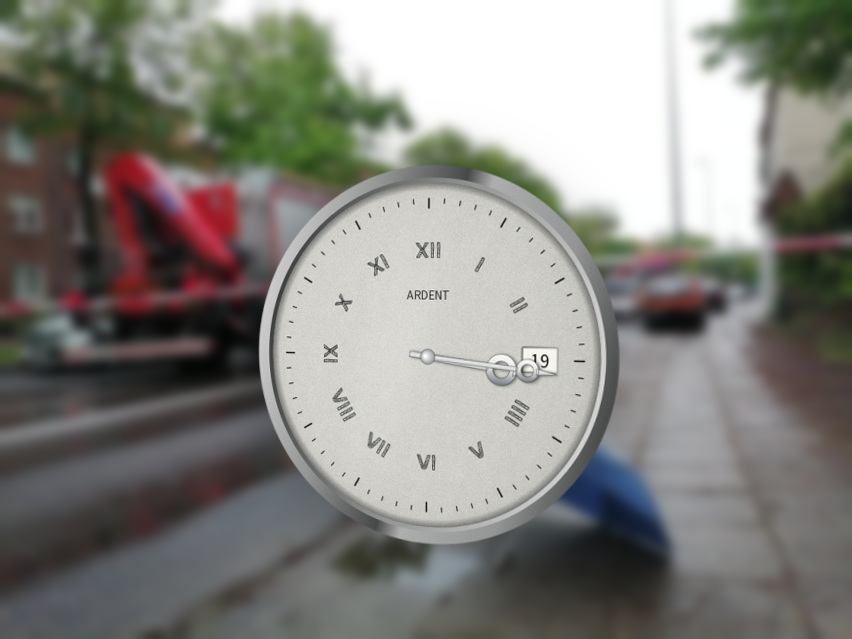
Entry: 3:16
